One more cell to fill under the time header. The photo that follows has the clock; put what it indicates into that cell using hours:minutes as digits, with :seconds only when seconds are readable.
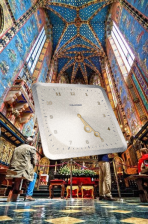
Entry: 5:25
